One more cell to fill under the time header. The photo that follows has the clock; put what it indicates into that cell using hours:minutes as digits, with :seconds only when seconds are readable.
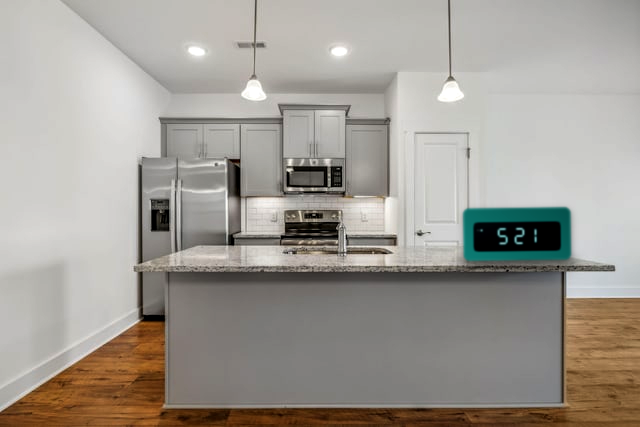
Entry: 5:21
